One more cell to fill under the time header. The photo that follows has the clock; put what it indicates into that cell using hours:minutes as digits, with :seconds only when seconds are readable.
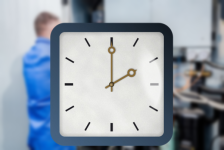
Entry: 2:00
